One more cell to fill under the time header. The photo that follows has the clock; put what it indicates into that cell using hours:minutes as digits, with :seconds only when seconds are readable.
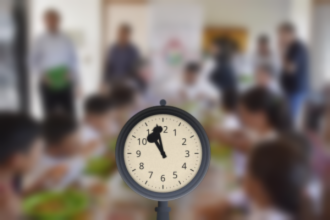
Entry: 10:58
